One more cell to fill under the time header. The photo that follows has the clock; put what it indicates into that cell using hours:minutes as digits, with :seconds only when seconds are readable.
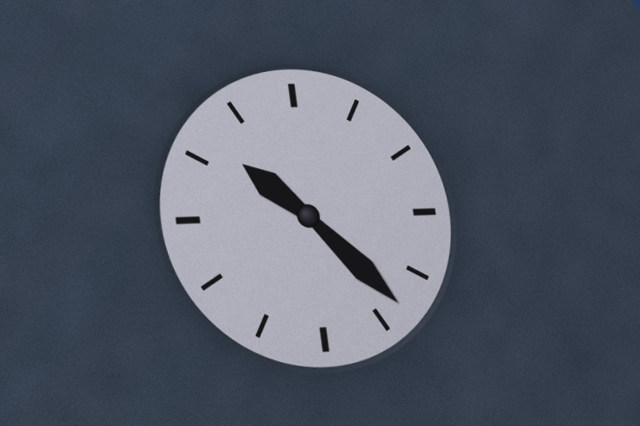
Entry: 10:23
